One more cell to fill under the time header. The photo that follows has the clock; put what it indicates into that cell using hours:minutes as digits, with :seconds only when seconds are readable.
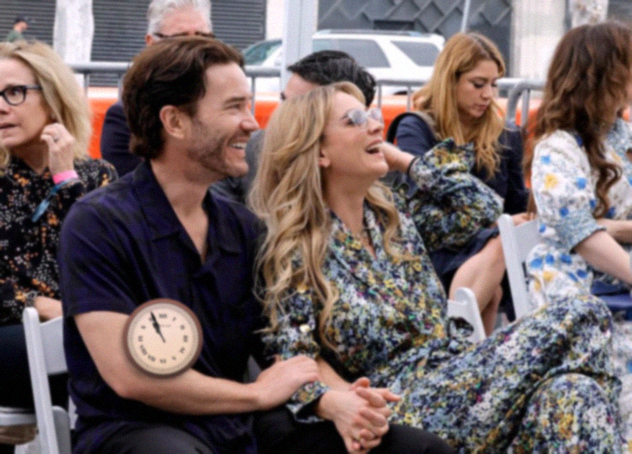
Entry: 10:56
